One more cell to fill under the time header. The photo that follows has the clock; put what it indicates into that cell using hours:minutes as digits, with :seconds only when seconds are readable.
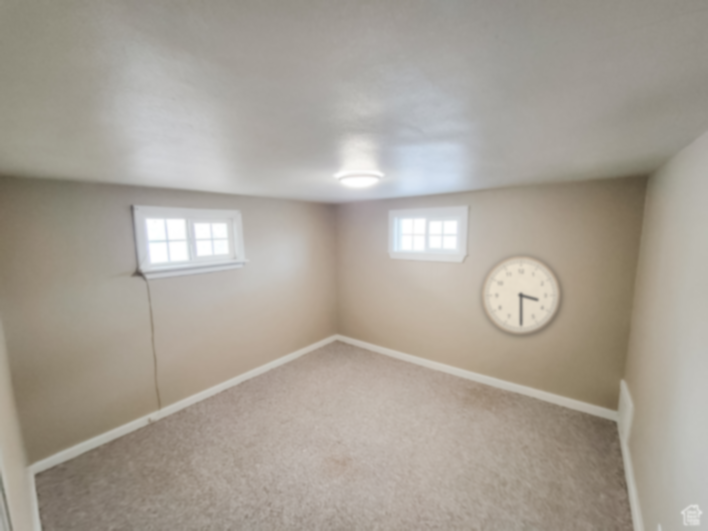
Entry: 3:30
